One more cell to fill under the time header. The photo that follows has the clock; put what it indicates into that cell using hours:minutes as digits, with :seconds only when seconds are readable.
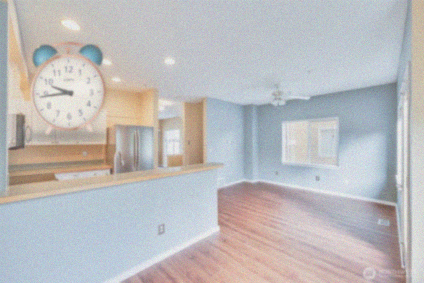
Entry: 9:44
